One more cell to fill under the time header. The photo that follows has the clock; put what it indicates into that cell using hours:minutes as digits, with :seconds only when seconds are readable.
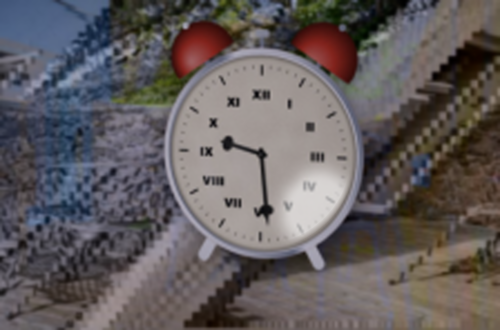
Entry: 9:29
